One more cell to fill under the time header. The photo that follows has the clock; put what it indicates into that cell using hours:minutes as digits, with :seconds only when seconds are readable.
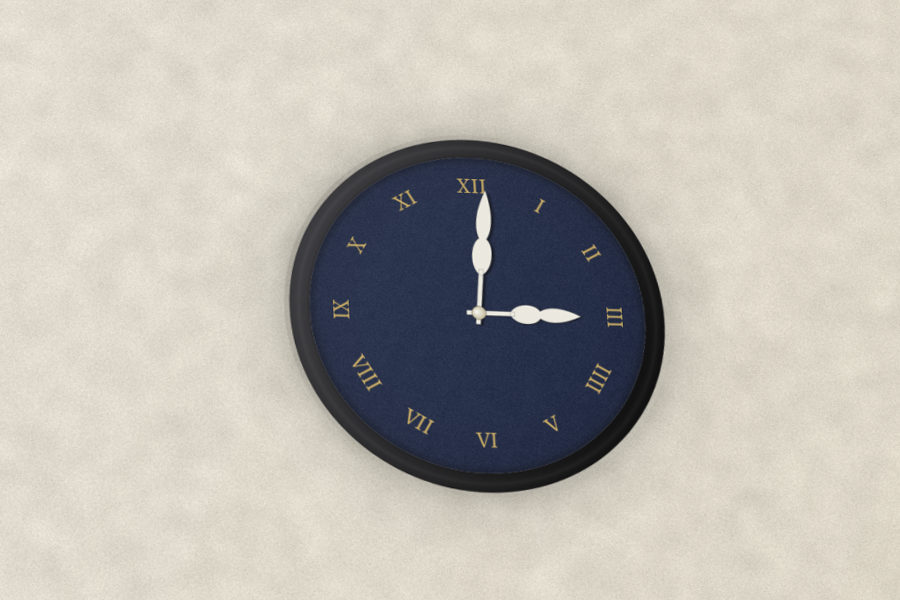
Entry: 3:01
